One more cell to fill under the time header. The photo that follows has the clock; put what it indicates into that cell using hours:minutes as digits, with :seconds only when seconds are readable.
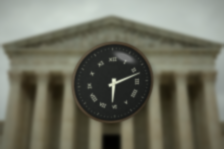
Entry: 6:12
